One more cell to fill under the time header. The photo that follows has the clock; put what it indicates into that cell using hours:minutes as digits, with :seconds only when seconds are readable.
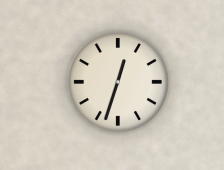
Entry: 12:33
